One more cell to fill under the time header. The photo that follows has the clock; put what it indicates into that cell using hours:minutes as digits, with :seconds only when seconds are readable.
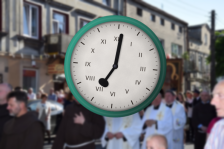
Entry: 7:01
